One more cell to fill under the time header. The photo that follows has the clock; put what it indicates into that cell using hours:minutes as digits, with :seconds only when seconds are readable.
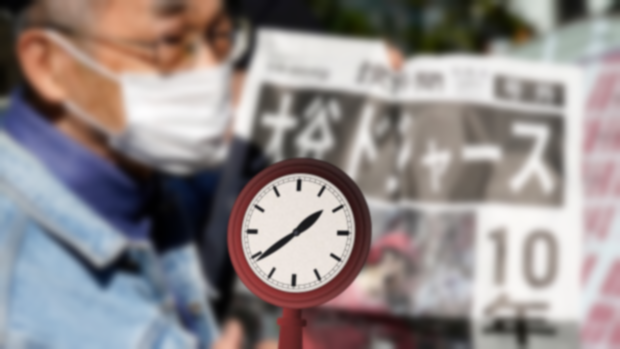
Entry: 1:39
